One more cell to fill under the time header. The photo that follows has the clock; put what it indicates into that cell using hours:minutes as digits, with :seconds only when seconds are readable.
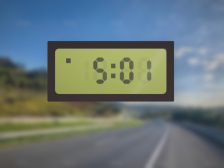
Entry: 5:01
